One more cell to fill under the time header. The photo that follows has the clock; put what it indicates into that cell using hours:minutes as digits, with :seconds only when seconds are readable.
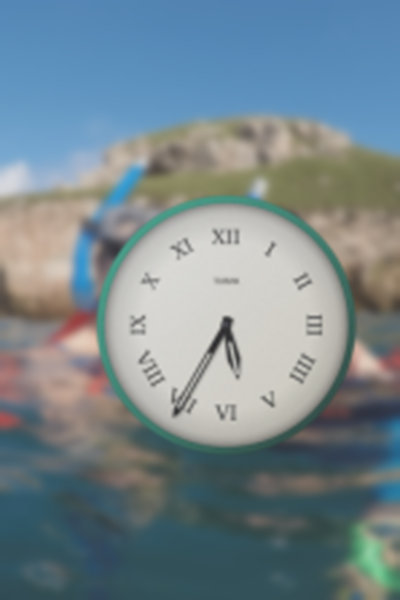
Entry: 5:35
